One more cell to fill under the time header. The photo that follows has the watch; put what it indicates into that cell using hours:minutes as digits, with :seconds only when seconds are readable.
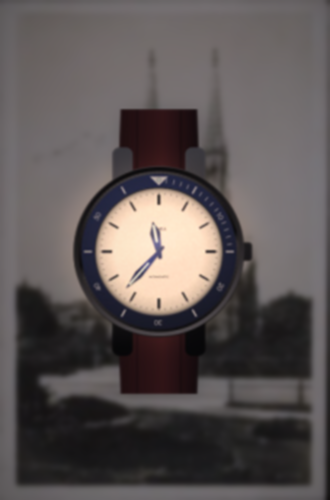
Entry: 11:37
